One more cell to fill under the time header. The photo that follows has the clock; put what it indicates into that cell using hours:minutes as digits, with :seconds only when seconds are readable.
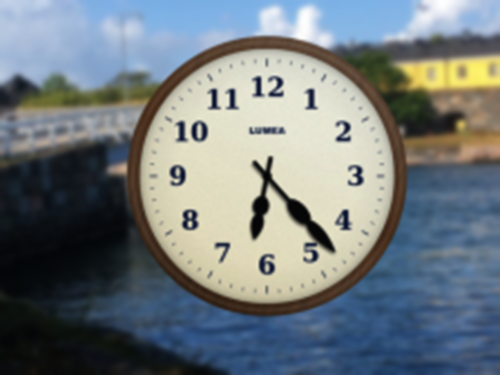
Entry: 6:23
